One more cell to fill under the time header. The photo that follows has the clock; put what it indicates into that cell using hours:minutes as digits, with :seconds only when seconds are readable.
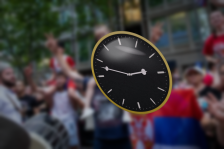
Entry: 2:48
